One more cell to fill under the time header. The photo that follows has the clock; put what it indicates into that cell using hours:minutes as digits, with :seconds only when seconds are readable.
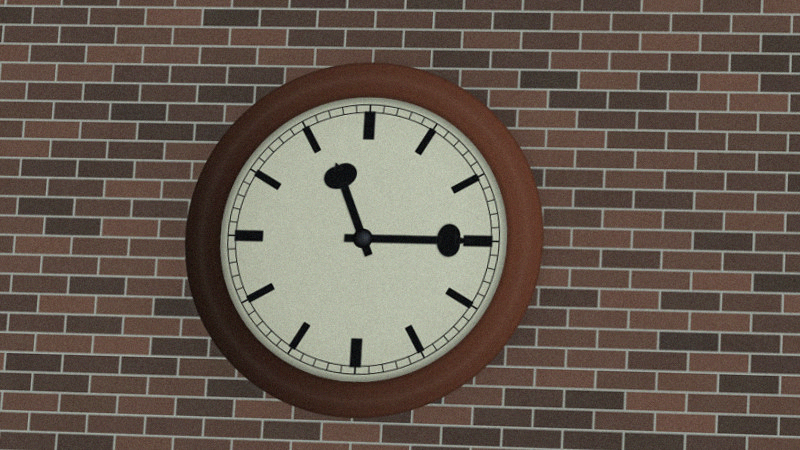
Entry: 11:15
